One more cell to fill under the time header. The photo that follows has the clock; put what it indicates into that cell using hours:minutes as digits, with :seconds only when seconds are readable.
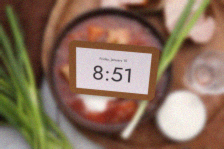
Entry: 8:51
